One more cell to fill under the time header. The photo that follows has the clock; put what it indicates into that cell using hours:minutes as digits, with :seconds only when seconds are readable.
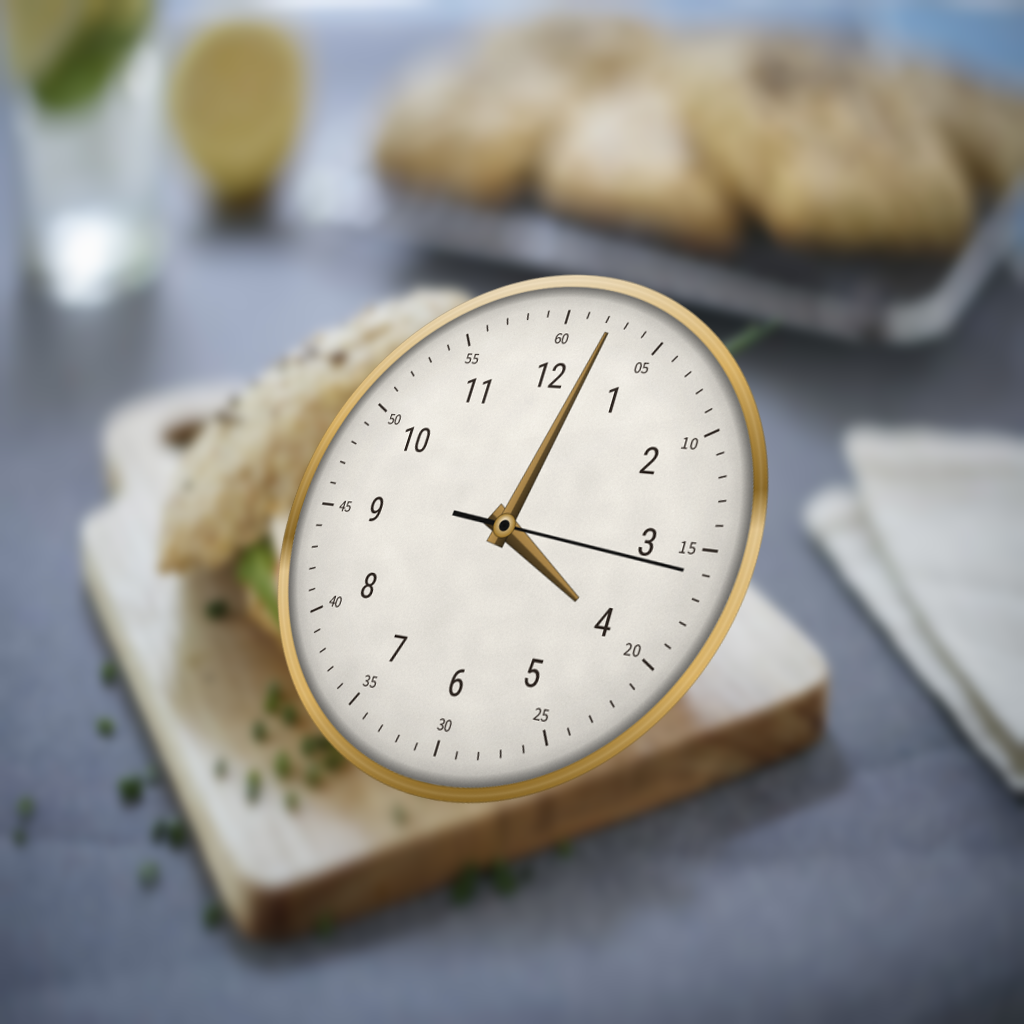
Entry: 4:02:16
